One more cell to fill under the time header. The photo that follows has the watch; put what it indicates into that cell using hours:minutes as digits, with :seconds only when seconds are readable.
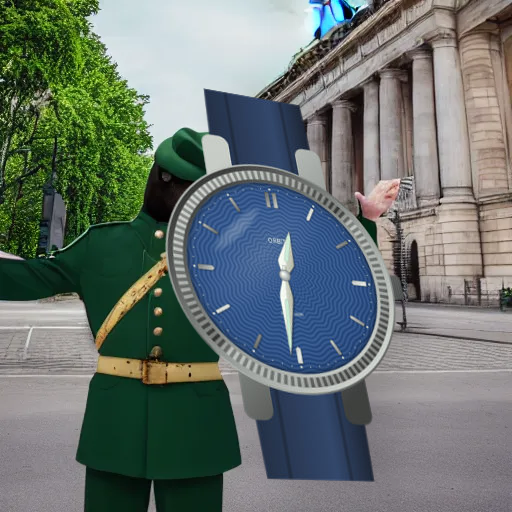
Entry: 12:31
